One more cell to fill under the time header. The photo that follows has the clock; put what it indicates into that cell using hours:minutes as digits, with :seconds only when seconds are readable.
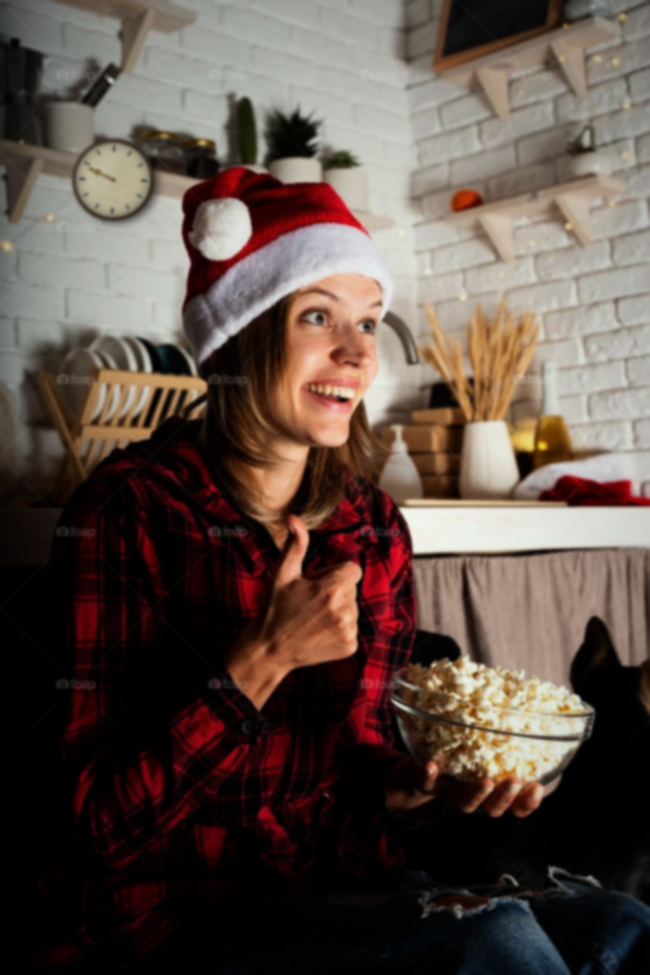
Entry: 9:49
